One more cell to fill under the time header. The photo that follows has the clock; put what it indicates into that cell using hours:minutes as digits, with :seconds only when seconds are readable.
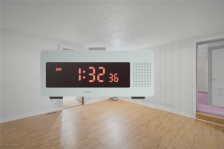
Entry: 1:32:36
